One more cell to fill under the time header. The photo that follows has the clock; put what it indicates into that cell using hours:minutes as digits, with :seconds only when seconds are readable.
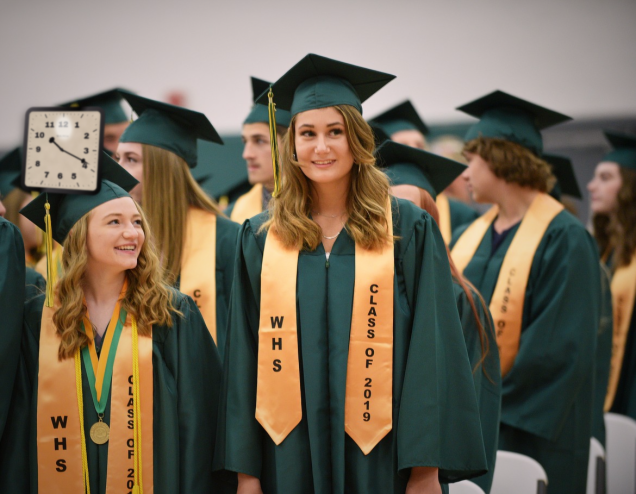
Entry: 10:19
